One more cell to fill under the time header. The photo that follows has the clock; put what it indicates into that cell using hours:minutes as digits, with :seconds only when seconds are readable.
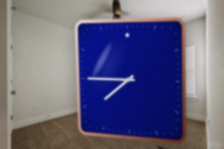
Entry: 7:45
